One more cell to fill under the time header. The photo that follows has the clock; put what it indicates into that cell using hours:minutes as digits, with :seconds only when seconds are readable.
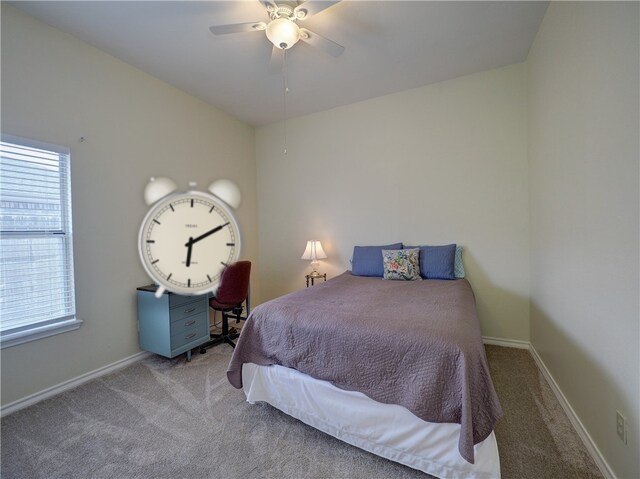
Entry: 6:10
